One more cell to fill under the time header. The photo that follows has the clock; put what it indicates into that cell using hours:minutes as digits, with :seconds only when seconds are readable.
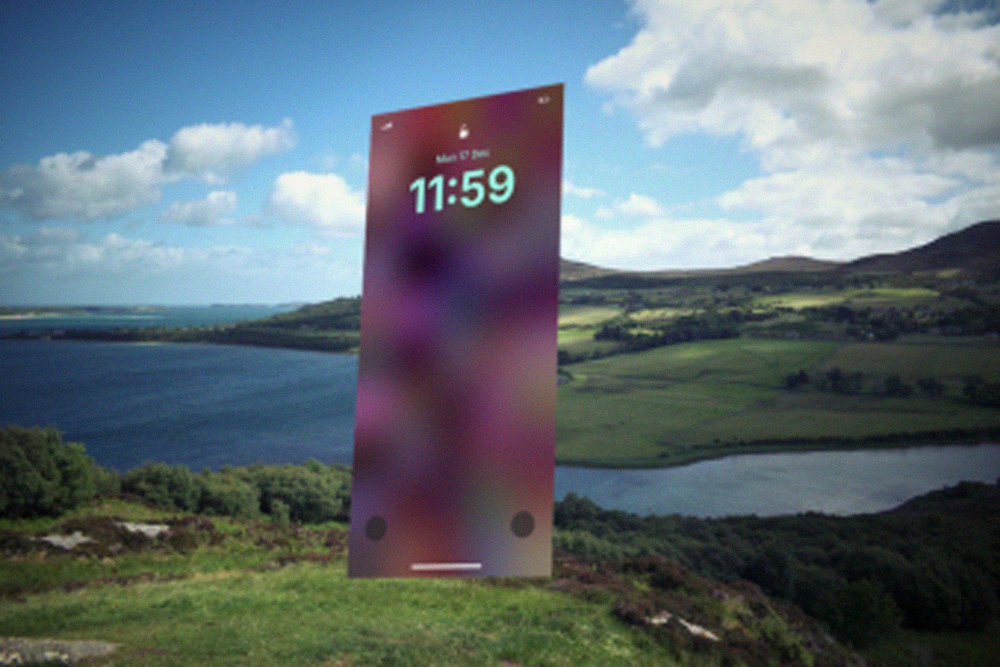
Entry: 11:59
